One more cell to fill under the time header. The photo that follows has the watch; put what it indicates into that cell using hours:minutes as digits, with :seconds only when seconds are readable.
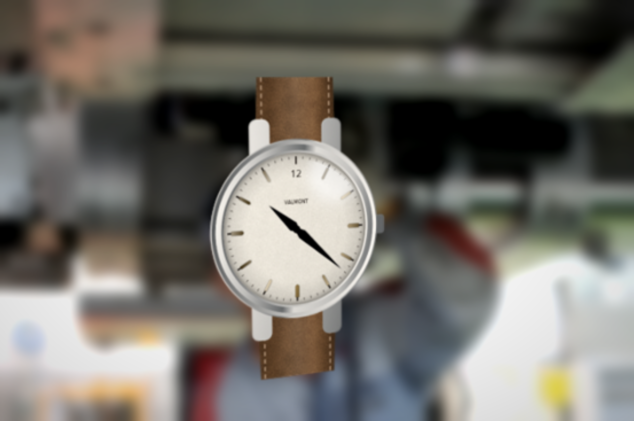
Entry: 10:22
